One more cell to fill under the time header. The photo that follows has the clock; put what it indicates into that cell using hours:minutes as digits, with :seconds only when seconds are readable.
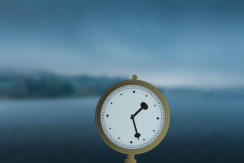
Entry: 1:27
